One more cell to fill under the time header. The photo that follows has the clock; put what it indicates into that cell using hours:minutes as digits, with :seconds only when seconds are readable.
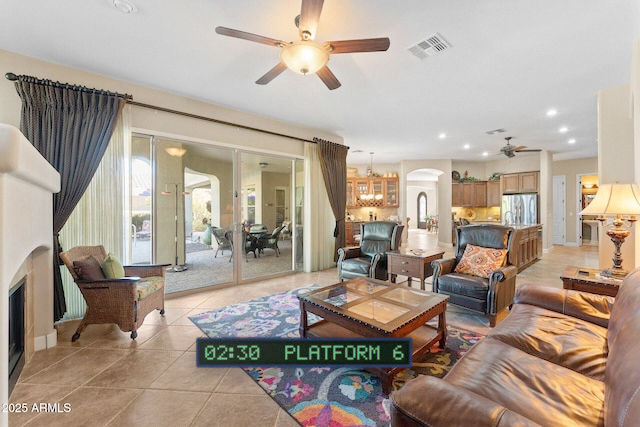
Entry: 2:30
